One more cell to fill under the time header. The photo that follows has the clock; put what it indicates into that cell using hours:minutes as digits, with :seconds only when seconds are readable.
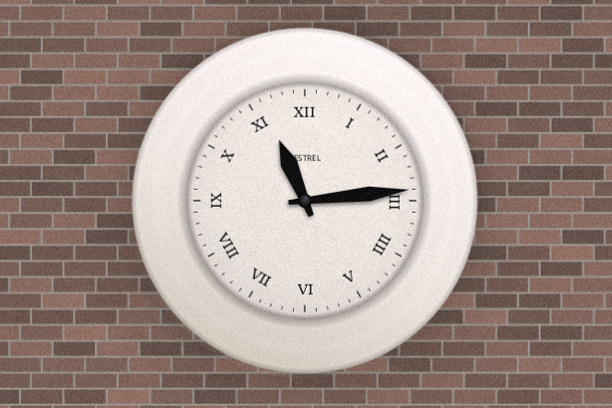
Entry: 11:14
